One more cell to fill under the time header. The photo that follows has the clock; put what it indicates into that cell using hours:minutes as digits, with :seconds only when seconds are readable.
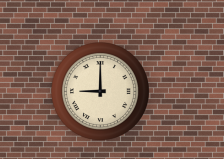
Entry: 9:00
